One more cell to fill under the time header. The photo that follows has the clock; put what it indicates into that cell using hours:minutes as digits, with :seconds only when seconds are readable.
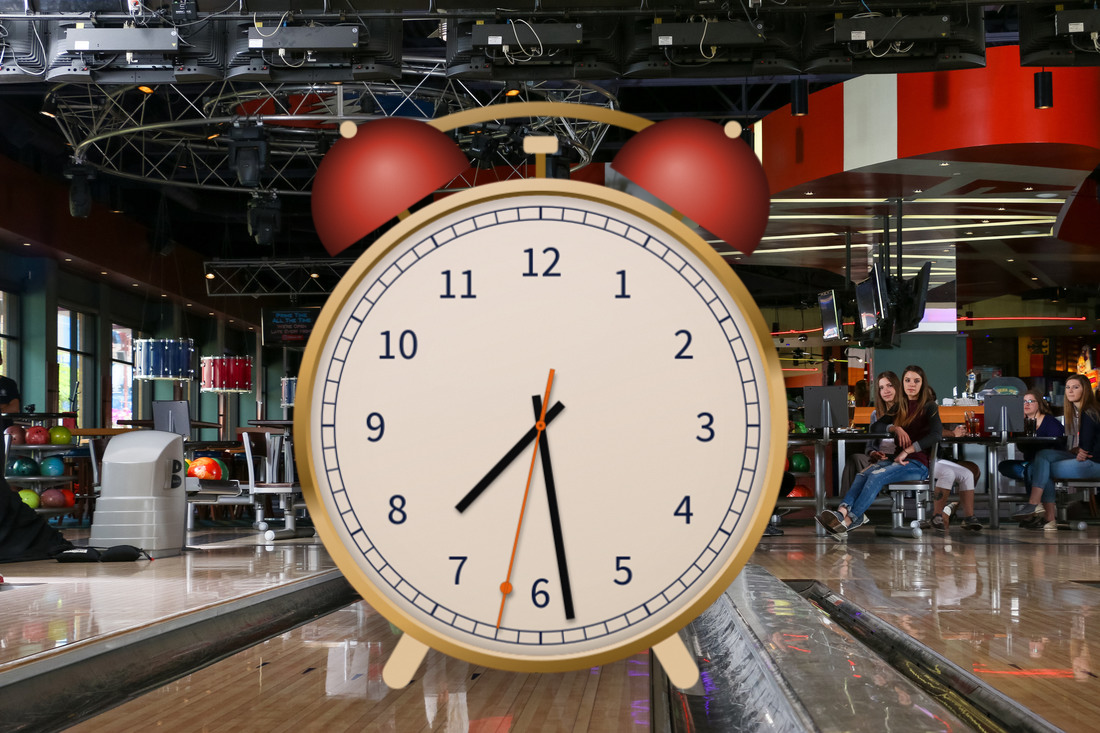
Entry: 7:28:32
